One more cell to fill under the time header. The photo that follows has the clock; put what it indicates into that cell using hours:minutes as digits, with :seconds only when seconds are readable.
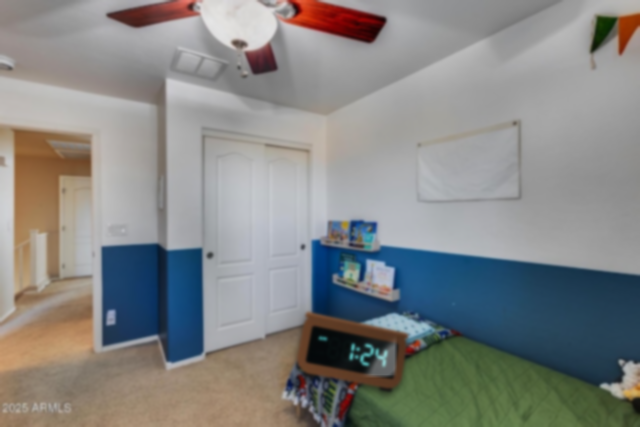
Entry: 1:24
